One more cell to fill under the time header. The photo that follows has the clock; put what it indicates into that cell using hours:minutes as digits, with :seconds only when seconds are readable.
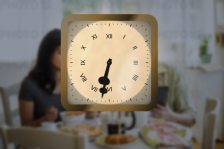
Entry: 6:32
